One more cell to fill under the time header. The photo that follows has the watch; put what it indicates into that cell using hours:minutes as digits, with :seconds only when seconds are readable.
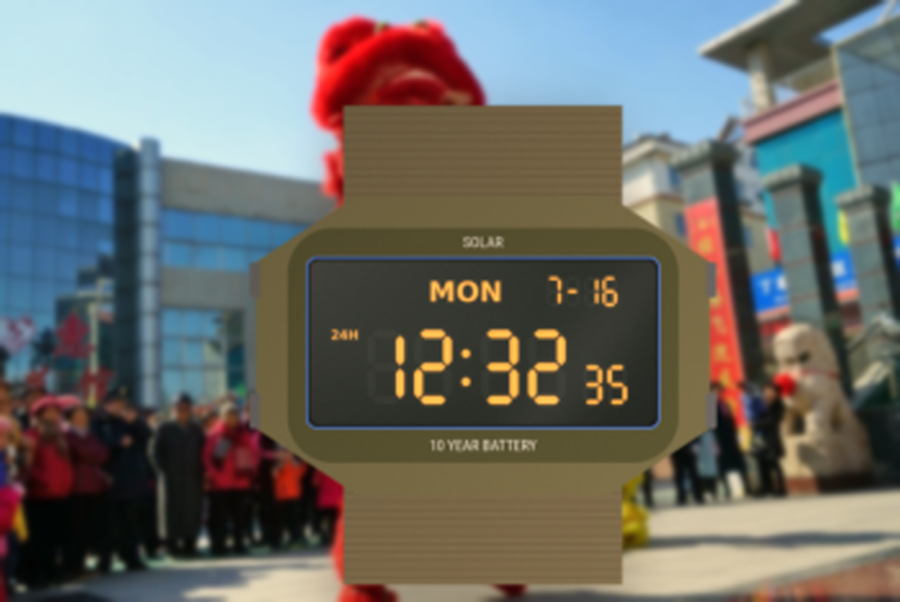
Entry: 12:32:35
